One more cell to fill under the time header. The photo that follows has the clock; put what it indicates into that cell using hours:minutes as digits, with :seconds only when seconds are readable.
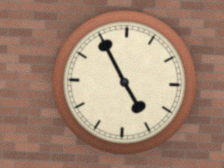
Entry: 4:55
